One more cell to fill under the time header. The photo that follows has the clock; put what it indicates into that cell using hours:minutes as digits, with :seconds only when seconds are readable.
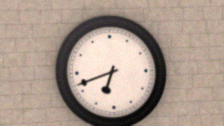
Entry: 6:42
